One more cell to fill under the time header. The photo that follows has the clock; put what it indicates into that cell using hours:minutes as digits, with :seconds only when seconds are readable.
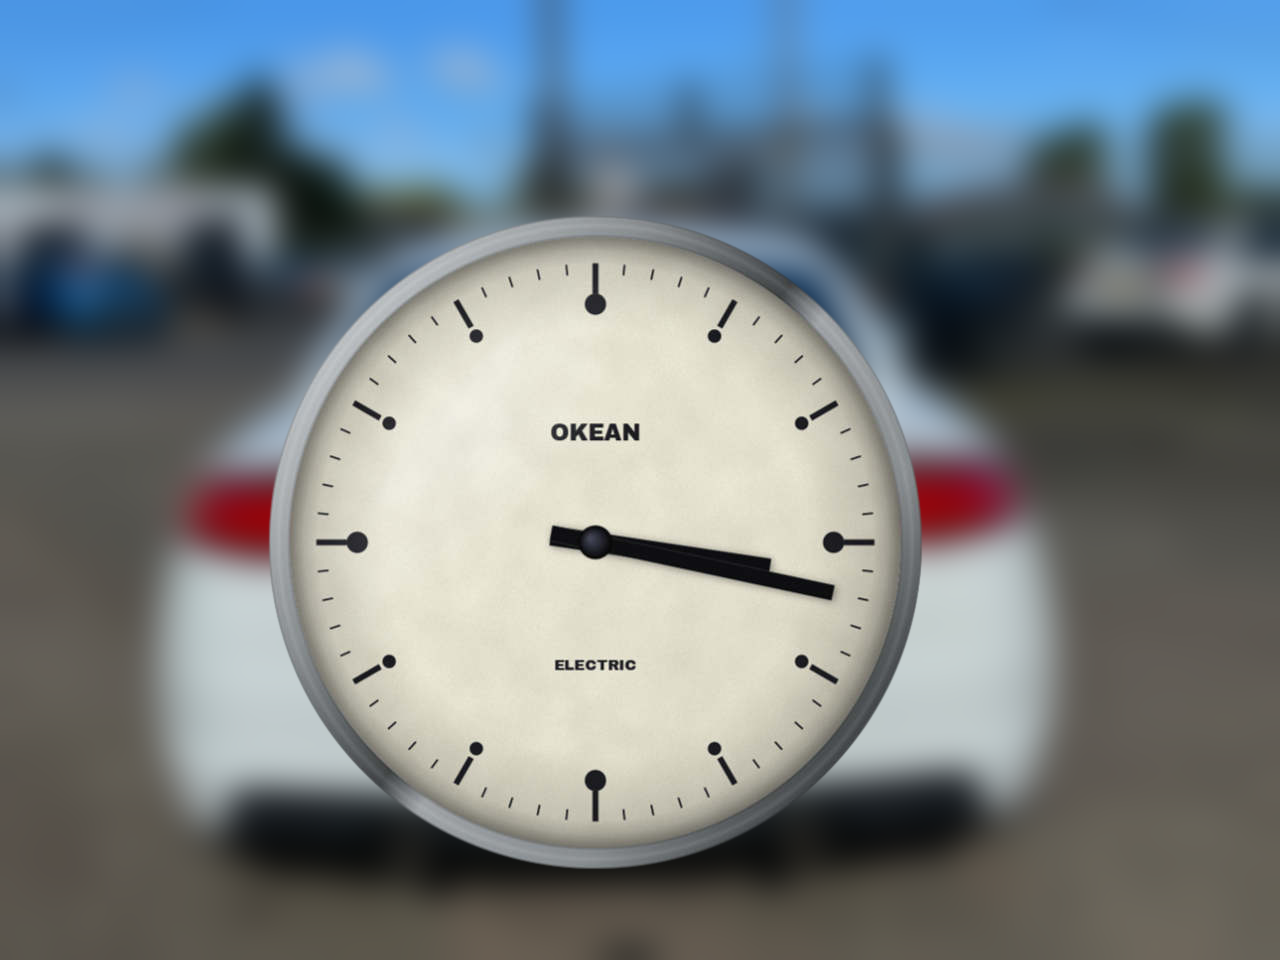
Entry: 3:17
